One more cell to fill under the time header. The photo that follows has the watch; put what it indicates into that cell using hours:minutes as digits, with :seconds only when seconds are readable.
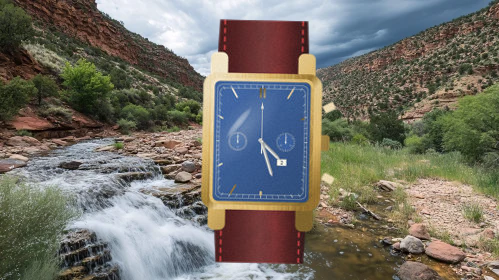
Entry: 4:27
